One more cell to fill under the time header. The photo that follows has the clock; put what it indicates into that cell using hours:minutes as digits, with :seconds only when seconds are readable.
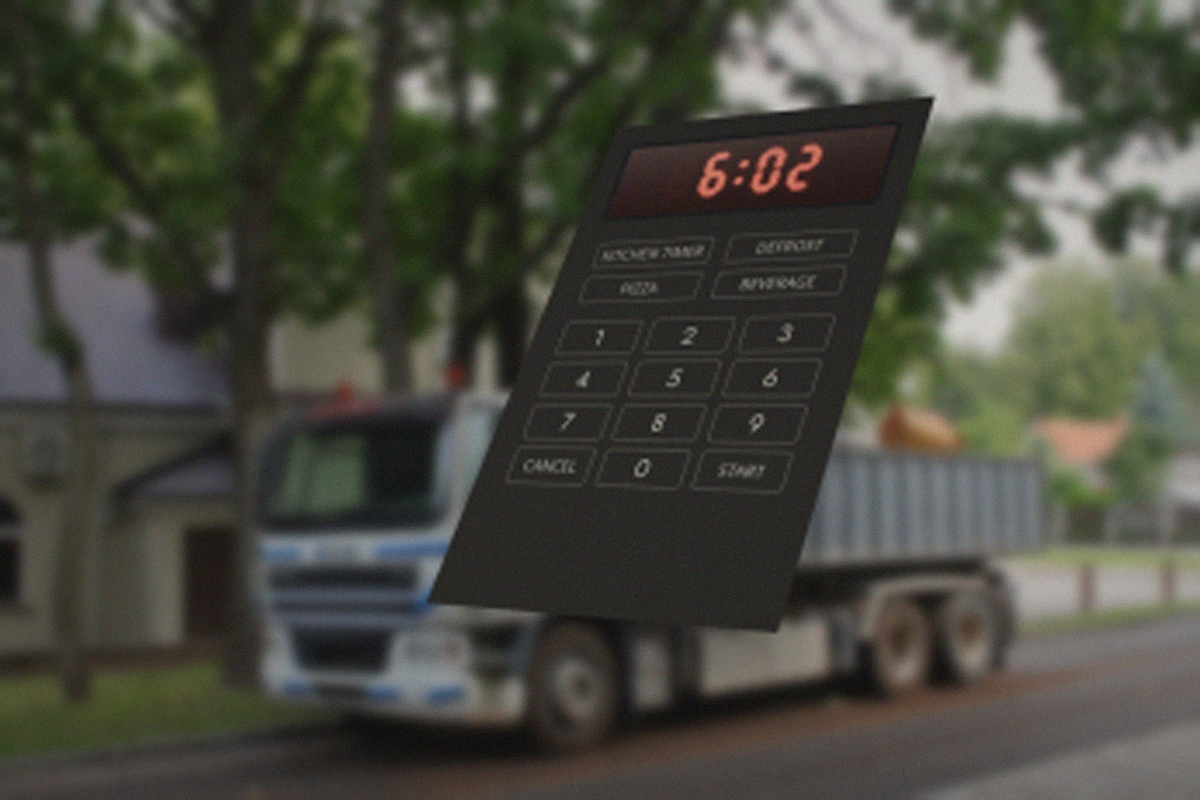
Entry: 6:02
